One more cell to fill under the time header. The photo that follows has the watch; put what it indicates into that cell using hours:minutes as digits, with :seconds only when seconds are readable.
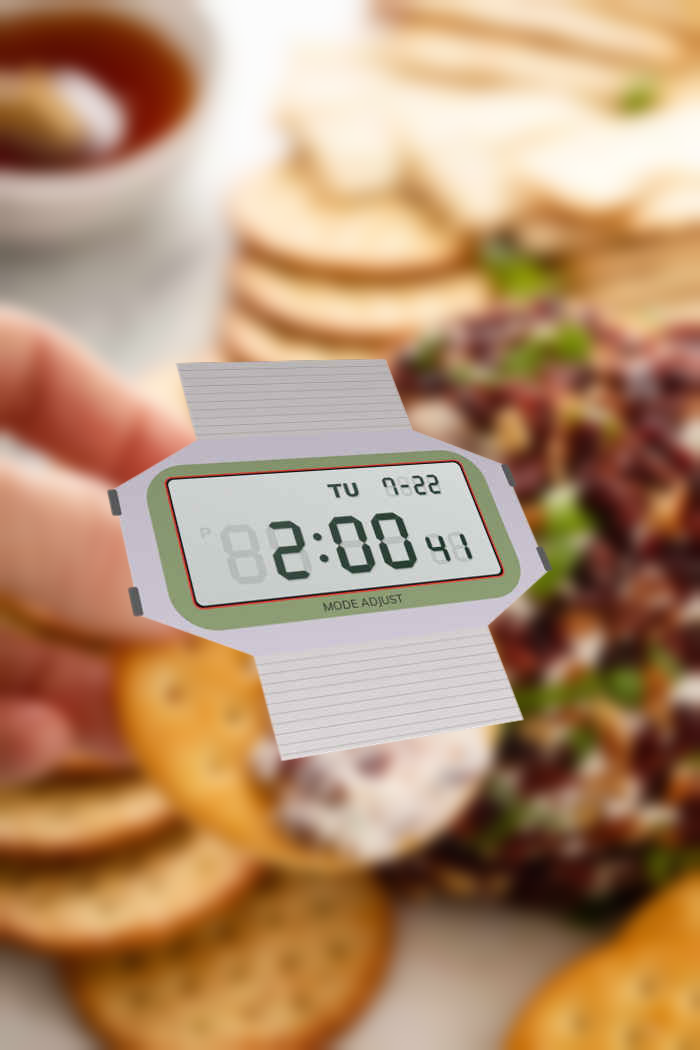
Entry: 2:00:41
